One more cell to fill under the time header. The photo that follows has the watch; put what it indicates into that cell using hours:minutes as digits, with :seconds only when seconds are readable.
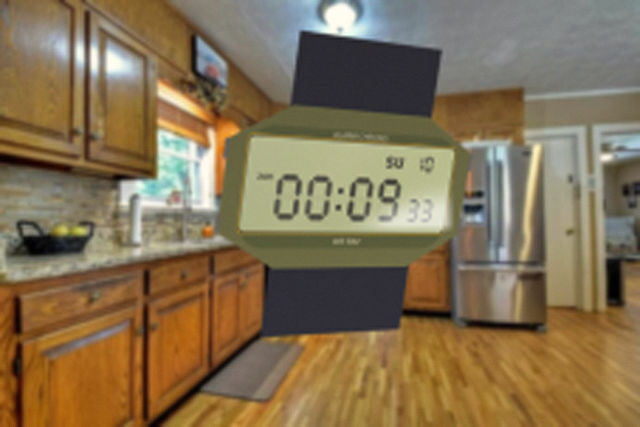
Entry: 0:09:33
